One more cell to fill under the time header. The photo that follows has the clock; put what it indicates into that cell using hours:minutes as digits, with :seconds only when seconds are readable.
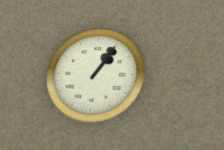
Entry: 1:05
